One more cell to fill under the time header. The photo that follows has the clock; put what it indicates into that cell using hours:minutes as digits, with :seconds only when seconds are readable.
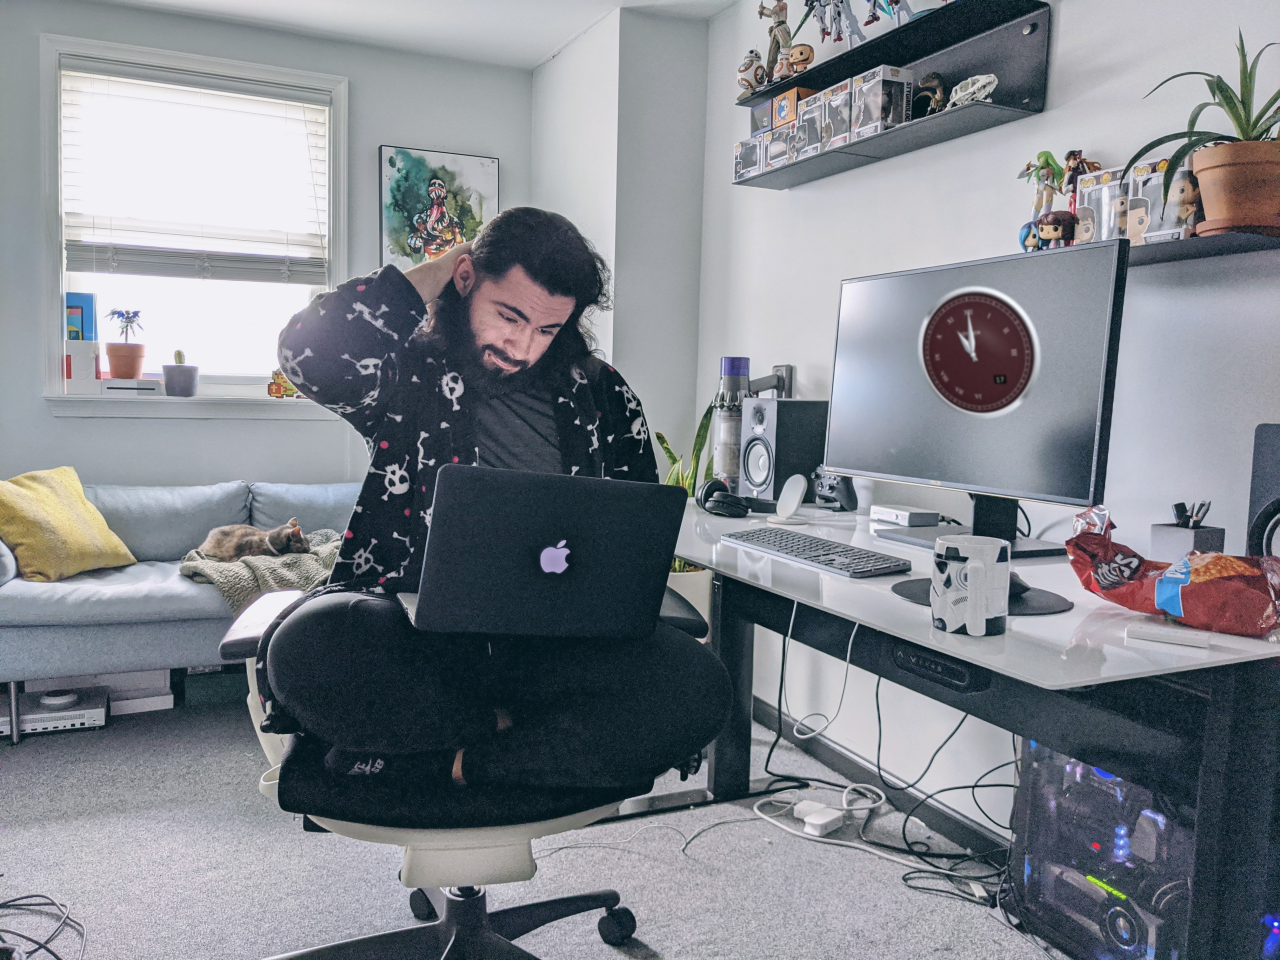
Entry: 11:00
